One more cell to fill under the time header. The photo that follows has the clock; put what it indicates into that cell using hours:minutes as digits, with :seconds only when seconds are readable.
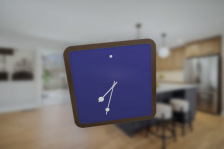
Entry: 7:33
